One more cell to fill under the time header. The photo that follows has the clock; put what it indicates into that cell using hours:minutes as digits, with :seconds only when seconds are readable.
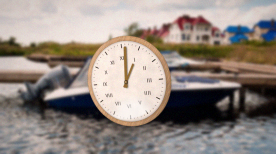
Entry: 1:01
